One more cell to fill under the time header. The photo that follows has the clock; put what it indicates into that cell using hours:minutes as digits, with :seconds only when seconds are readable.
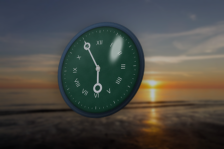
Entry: 5:55
